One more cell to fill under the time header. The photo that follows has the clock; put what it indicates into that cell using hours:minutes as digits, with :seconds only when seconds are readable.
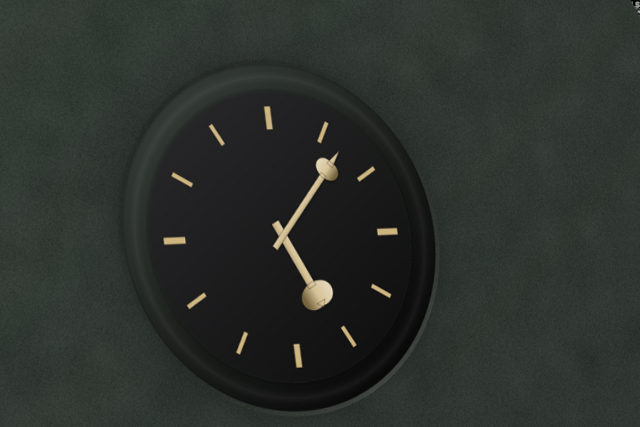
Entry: 5:07
